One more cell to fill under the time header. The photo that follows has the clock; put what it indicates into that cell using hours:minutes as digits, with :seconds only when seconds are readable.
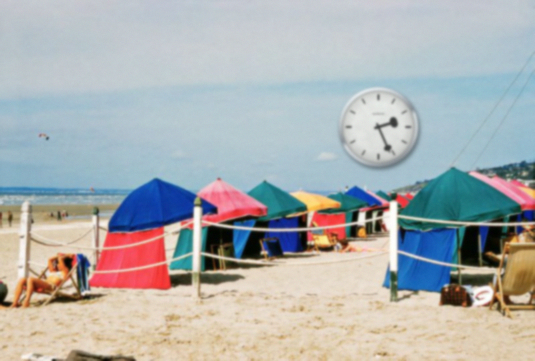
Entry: 2:26
